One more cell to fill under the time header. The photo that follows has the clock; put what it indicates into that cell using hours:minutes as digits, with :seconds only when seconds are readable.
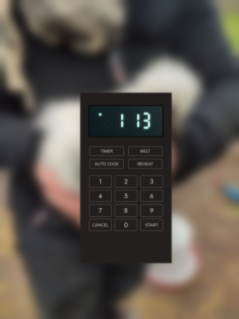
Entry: 1:13
